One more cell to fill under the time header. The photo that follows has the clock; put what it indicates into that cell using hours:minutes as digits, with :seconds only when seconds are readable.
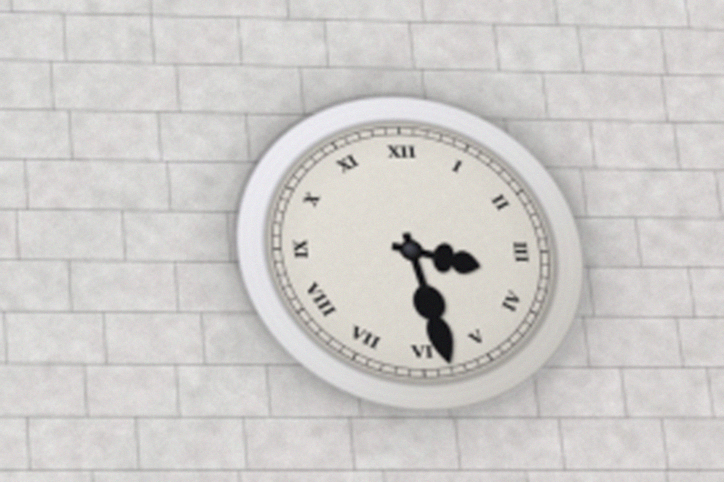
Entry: 3:28
